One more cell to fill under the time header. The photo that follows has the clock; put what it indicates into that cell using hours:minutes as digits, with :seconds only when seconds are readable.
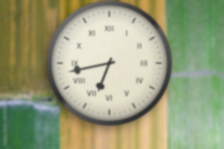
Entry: 6:43
